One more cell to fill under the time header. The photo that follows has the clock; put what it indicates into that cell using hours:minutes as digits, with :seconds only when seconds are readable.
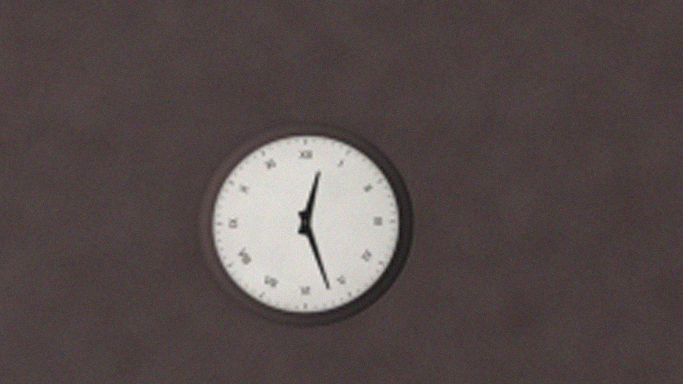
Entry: 12:27
